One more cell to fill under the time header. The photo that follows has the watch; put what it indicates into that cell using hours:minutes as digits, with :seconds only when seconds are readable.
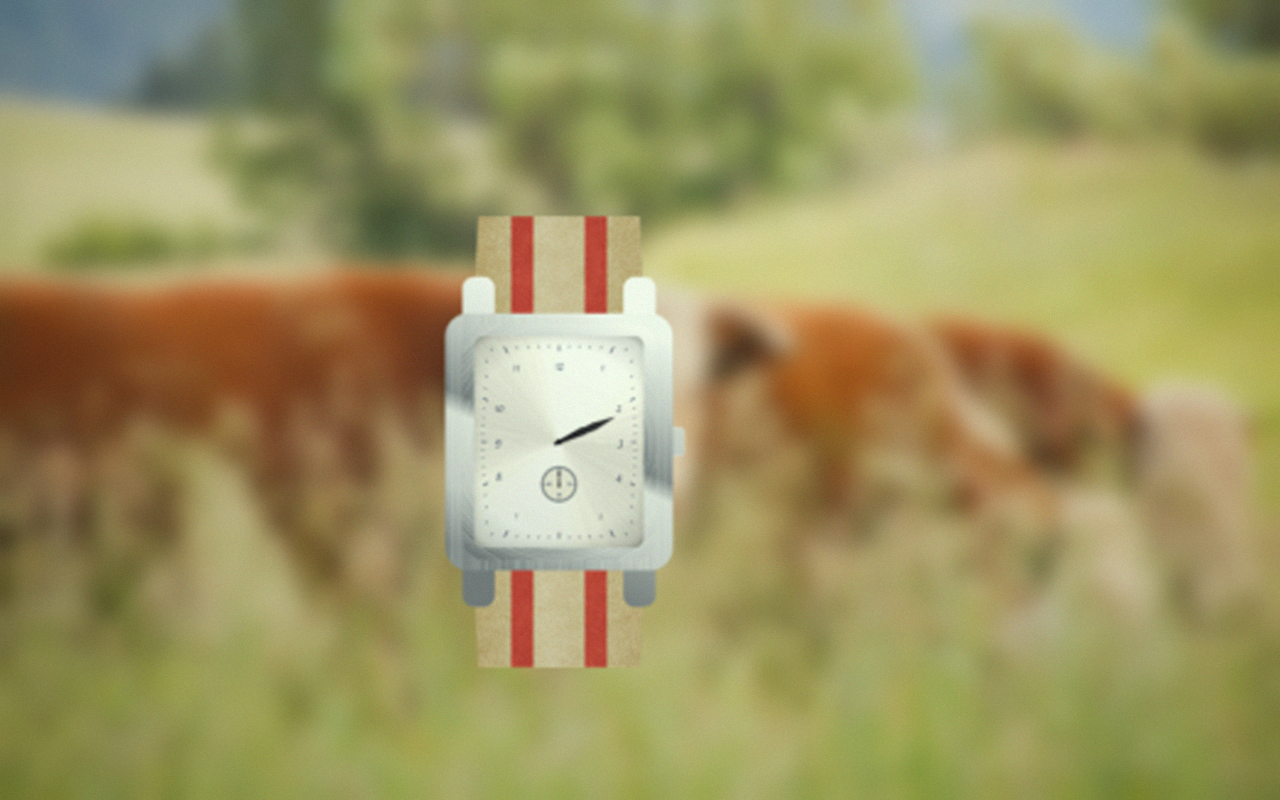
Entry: 2:11
